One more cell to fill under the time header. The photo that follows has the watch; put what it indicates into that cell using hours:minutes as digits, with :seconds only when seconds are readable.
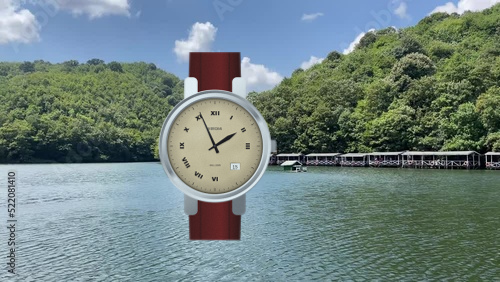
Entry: 1:56
